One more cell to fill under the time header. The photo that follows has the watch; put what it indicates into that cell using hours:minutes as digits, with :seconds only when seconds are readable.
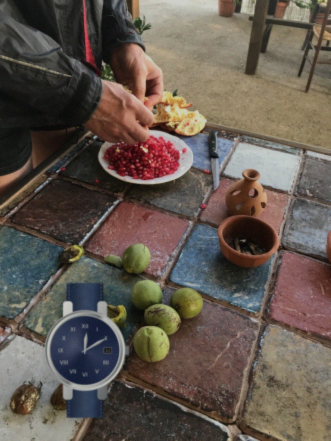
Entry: 12:10
